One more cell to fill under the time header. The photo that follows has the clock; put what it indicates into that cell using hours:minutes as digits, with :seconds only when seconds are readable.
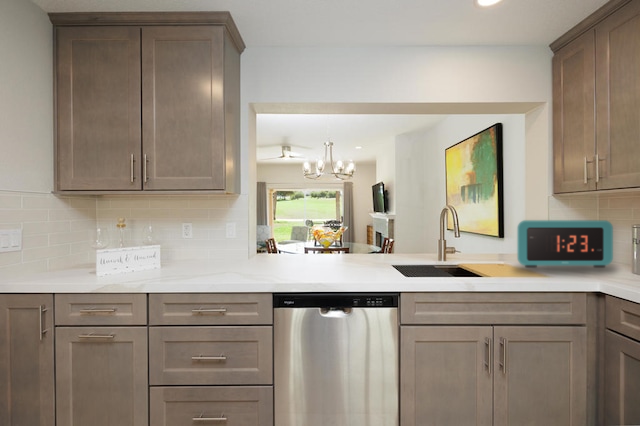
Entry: 1:23
